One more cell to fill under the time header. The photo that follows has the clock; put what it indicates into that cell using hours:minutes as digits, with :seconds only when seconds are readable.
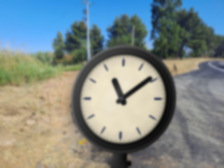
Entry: 11:09
